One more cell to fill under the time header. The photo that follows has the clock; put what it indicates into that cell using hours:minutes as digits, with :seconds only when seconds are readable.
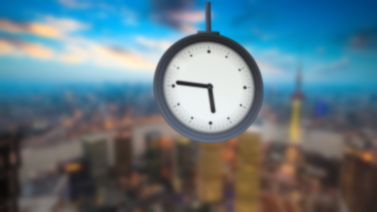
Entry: 5:46
